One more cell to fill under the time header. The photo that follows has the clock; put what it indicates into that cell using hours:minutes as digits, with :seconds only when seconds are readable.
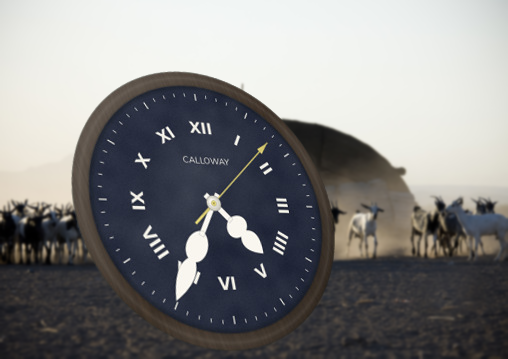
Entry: 4:35:08
